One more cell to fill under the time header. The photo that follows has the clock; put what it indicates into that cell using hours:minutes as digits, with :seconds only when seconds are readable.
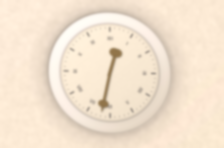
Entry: 12:32
